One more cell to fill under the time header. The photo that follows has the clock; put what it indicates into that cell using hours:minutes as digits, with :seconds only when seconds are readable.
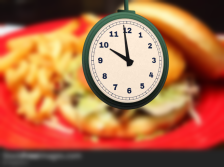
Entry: 9:59
